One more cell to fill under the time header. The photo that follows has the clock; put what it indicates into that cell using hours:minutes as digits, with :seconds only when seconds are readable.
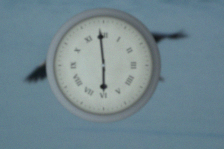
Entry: 5:59
